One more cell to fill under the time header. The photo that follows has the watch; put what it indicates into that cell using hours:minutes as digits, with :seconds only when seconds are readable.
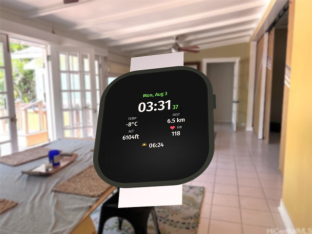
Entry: 3:31
